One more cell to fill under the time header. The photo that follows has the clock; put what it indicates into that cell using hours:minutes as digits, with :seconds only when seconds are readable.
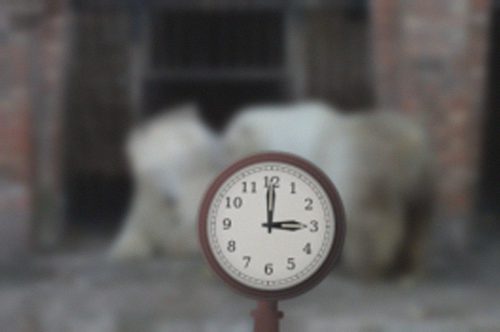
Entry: 3:00
